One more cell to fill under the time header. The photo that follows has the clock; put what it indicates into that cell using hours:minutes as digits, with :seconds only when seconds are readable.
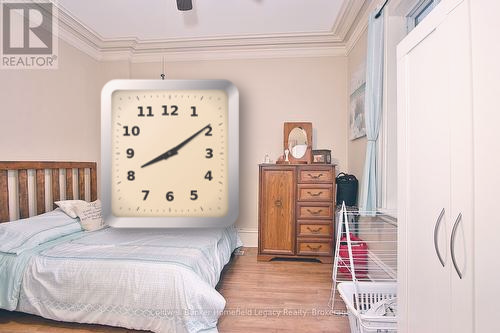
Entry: 8:09
